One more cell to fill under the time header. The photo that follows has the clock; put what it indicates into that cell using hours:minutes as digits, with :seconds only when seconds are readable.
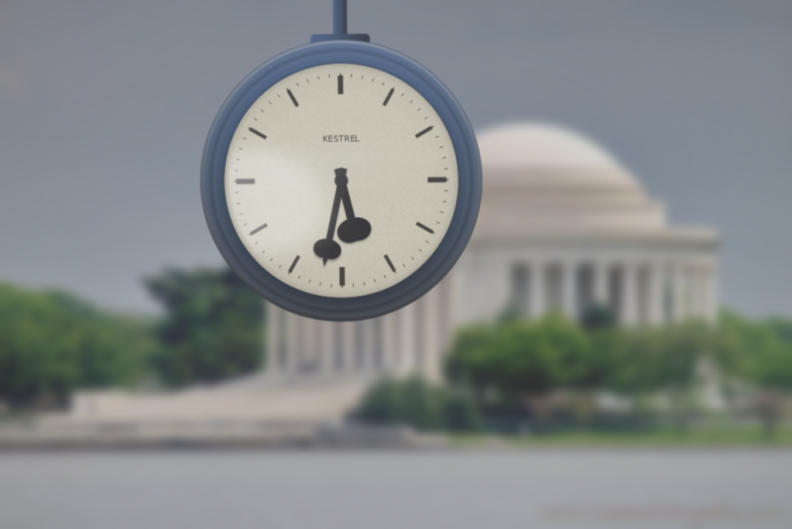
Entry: 5:32
